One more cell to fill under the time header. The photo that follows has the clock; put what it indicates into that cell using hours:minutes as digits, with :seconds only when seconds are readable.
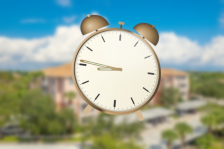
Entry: 8:46
